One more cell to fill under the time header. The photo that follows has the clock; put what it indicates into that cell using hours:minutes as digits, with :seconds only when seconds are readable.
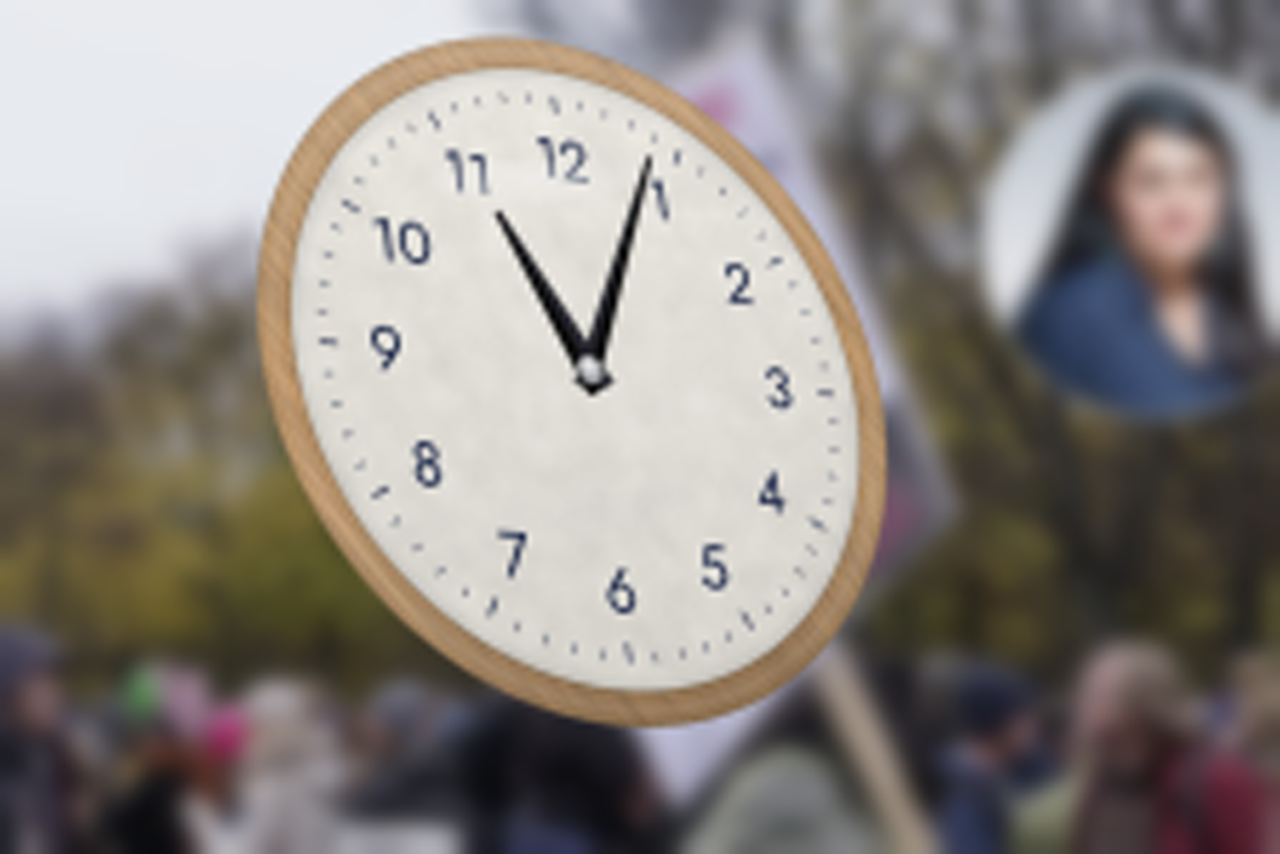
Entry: 11:04
